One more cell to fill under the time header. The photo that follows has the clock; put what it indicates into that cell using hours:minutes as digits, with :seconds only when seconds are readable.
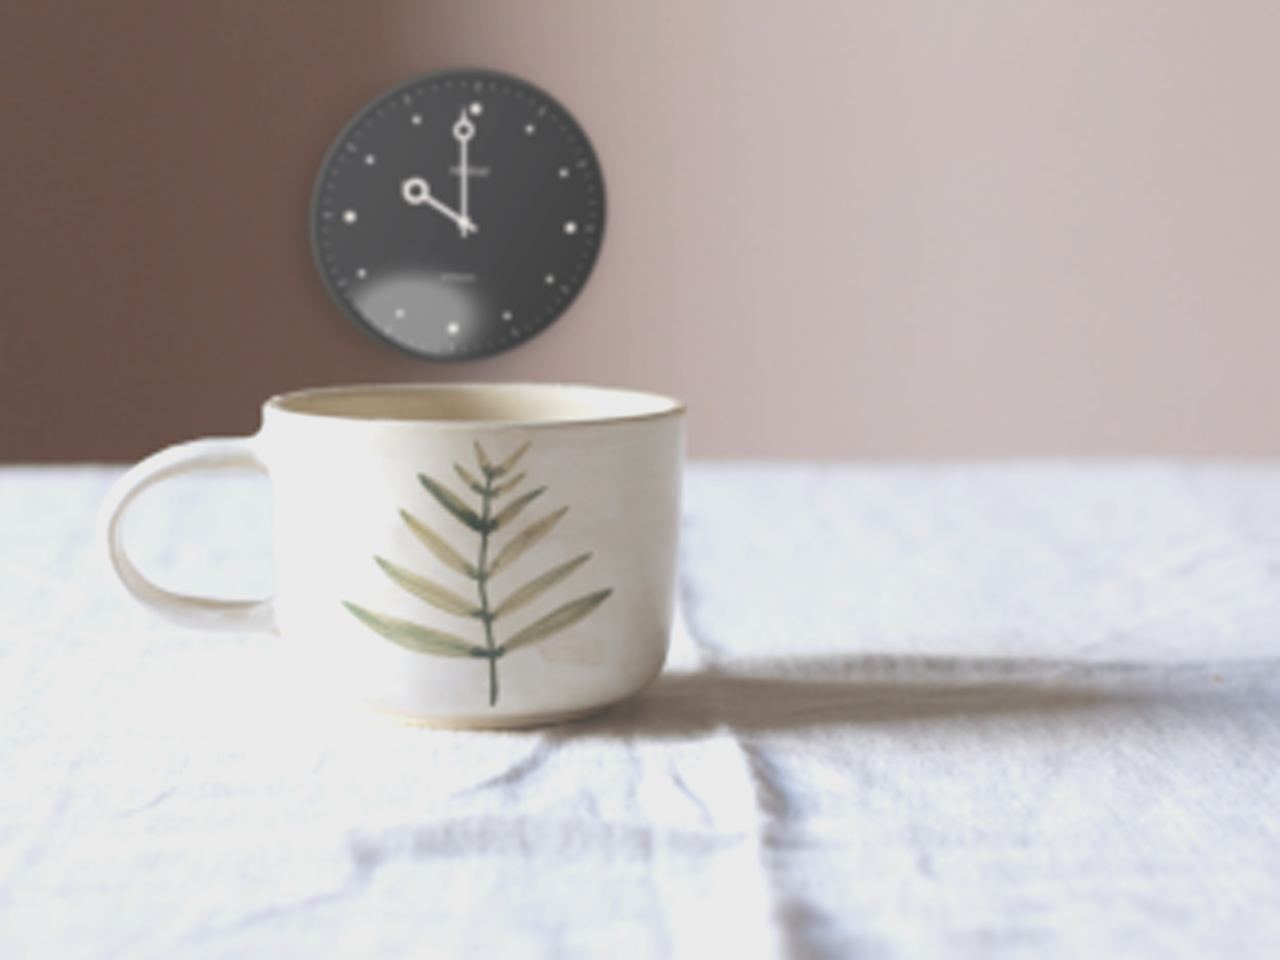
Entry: 9:59
